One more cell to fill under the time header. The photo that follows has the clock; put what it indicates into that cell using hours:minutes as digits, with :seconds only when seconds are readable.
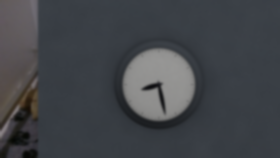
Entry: 8:28
